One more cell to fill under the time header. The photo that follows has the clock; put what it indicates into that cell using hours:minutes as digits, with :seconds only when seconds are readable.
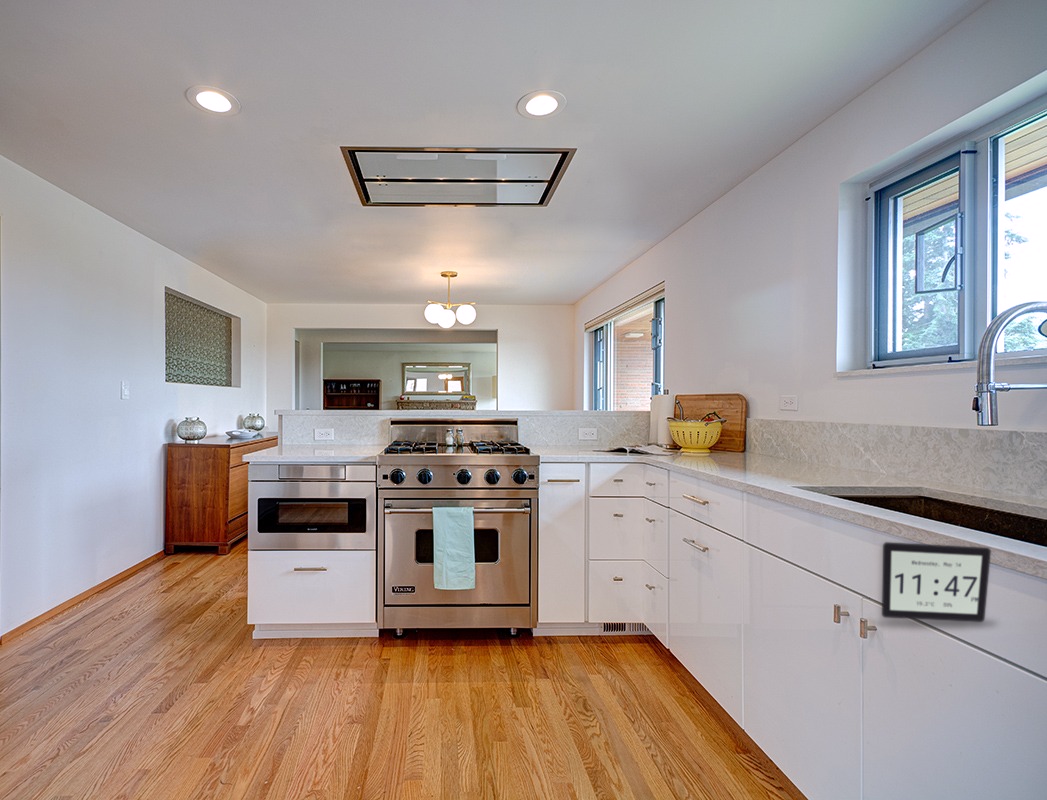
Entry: 11:47
